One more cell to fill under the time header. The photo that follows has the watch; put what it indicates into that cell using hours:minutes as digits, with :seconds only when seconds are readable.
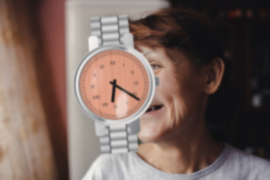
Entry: 6:21
